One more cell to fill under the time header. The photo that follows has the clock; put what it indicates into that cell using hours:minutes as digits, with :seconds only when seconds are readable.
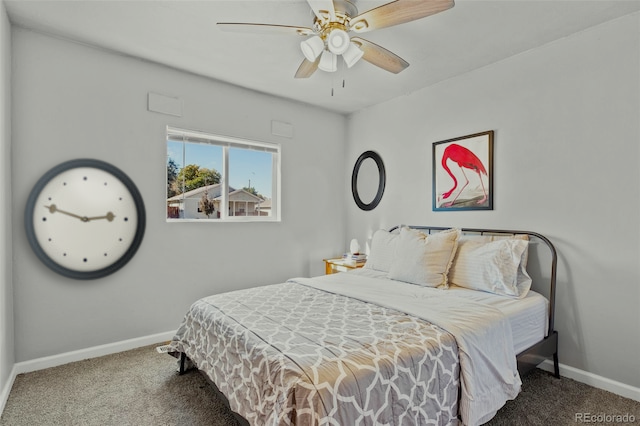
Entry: 2:48
